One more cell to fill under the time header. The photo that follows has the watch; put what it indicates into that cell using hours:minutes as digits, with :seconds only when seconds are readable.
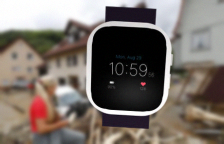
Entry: 10:59
